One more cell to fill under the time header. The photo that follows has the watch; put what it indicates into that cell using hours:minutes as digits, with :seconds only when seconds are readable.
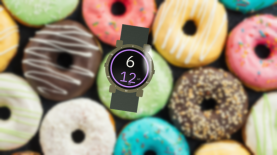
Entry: 6:12
